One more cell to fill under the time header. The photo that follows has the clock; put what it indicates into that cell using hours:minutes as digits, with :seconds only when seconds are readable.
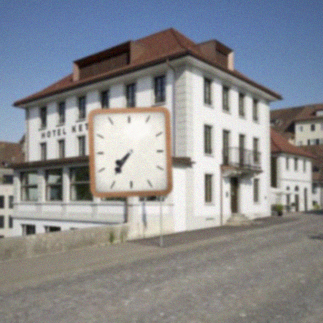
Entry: 7:36
